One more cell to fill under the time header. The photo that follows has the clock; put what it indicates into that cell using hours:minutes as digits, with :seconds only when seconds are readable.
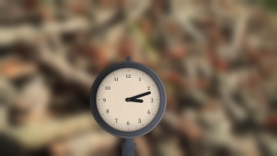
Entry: 3:12
